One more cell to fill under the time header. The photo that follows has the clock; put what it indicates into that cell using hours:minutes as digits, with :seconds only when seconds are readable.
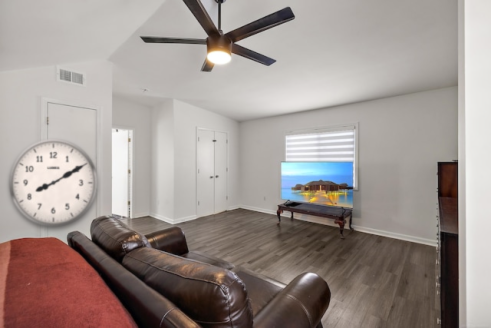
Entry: 8:10
